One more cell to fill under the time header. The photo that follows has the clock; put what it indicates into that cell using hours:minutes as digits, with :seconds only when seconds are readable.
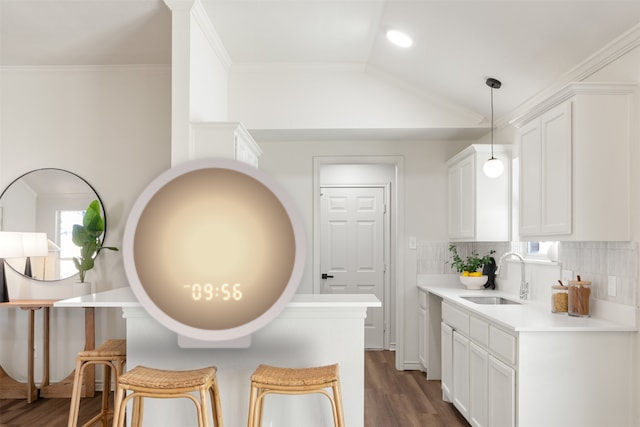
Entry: 9:56
